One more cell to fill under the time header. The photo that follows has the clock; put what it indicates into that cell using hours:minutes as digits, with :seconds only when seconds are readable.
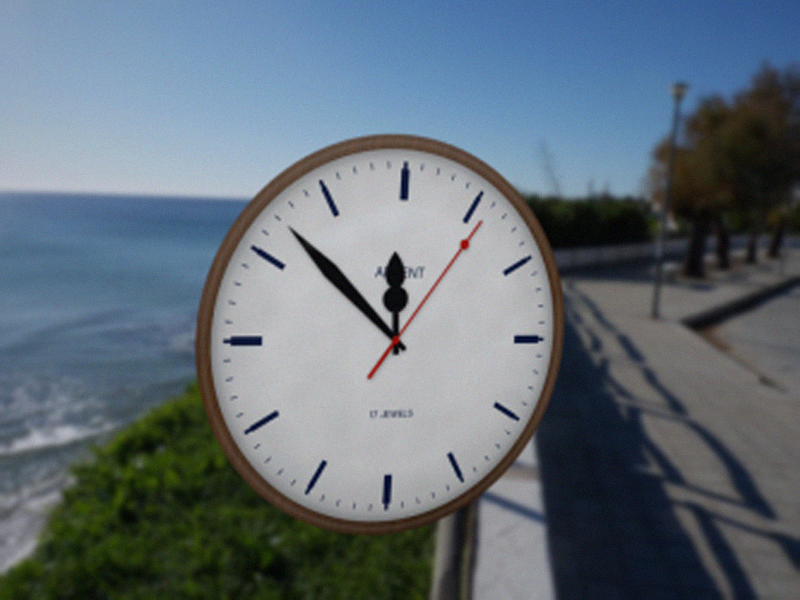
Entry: 11:52:06
